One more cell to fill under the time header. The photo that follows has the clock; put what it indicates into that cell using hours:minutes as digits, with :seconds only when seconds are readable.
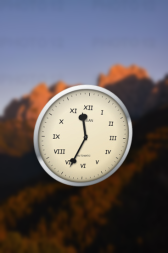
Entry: 11:34
